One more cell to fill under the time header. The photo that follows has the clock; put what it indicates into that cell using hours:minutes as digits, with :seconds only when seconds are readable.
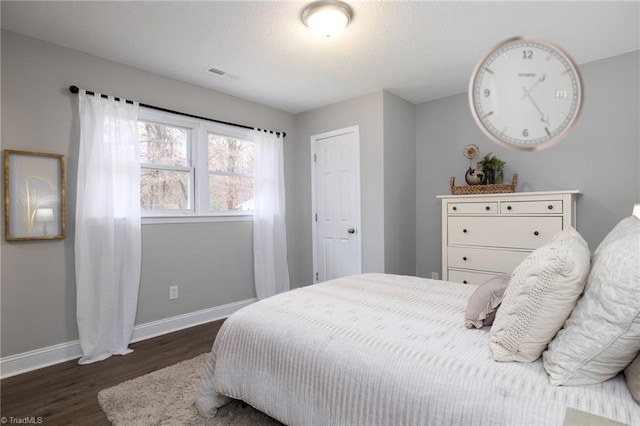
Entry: 1:24
